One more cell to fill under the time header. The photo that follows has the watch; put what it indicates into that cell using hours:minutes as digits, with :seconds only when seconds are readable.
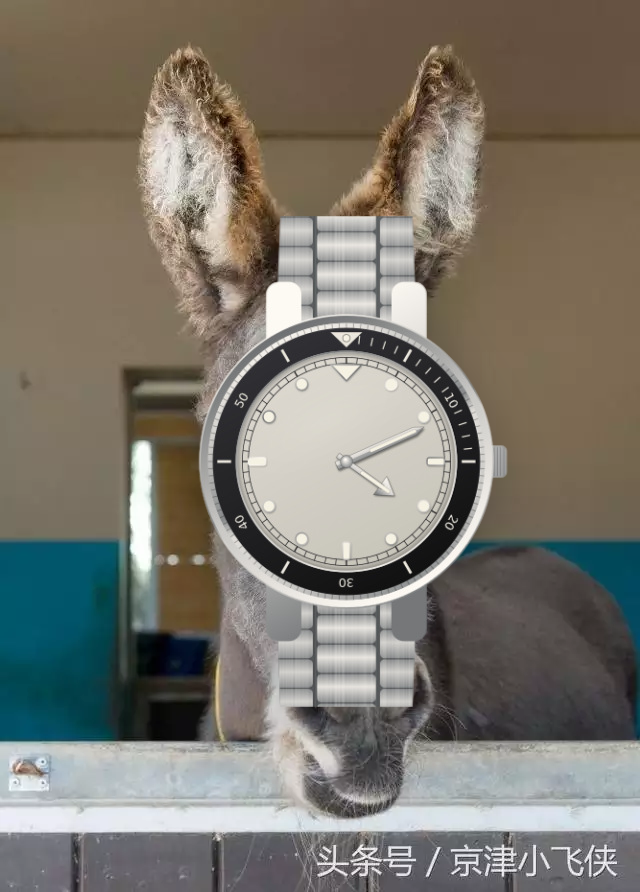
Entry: 4:11
